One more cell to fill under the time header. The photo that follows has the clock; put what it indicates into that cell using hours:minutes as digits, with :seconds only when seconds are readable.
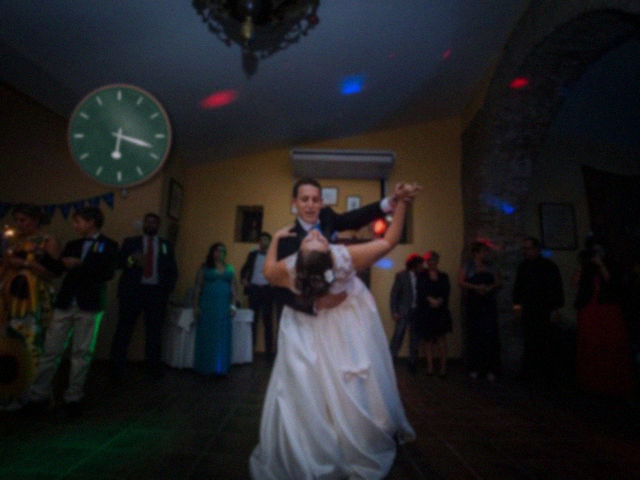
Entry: 6:18
